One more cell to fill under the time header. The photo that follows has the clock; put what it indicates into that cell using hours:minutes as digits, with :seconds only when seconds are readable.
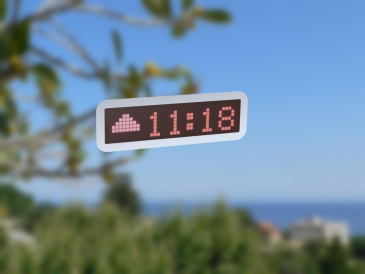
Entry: 11:18
